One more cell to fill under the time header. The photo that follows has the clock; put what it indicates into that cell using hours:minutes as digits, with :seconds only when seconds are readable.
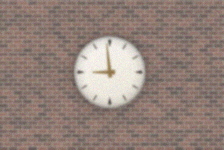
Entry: 8:59
